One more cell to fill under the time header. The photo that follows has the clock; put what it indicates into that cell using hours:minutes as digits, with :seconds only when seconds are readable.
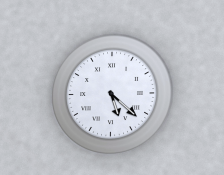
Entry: 5:22
